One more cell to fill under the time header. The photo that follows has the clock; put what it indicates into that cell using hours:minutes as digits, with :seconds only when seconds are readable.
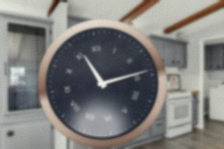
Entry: 11:14
